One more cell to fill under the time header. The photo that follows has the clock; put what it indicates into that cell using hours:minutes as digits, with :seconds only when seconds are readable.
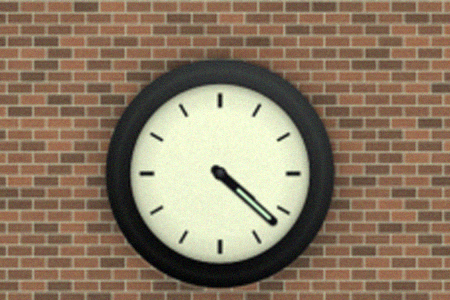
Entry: 4:22
